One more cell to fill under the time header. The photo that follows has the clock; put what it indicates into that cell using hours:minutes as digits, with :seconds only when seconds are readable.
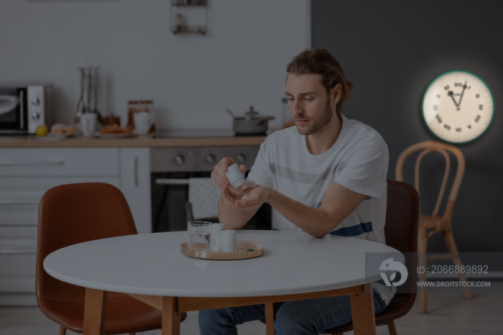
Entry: 11:03
